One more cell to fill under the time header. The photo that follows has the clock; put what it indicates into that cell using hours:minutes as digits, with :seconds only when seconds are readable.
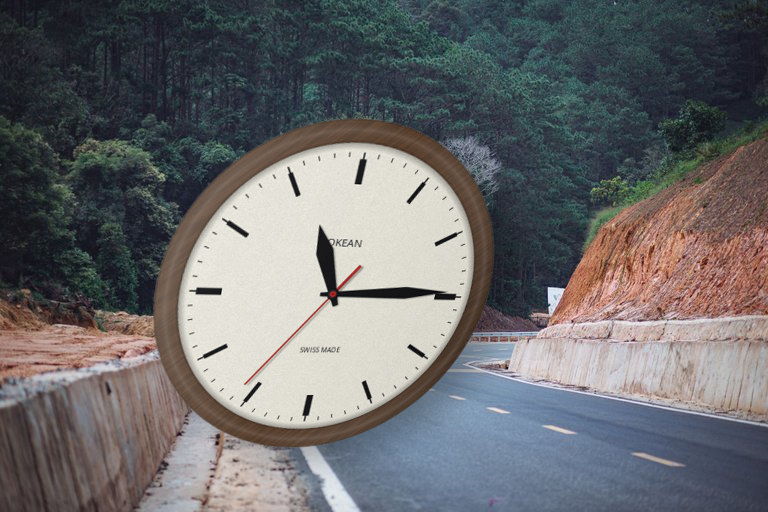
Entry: 11:14:36
